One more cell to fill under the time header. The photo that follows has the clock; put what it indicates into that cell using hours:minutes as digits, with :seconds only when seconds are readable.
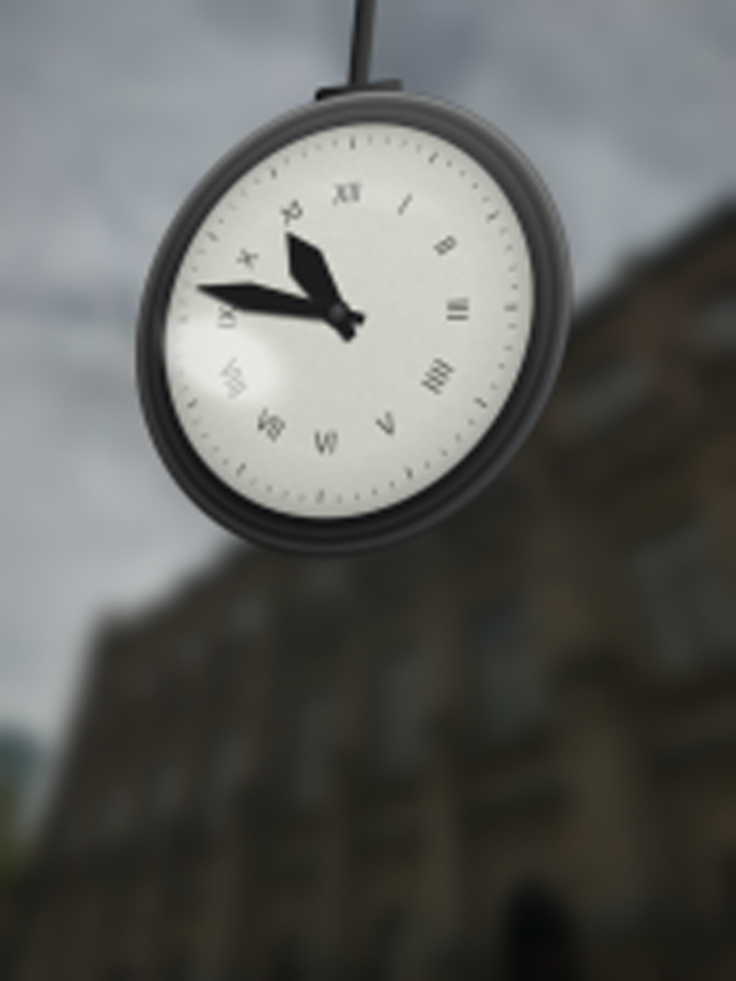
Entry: 10:47
